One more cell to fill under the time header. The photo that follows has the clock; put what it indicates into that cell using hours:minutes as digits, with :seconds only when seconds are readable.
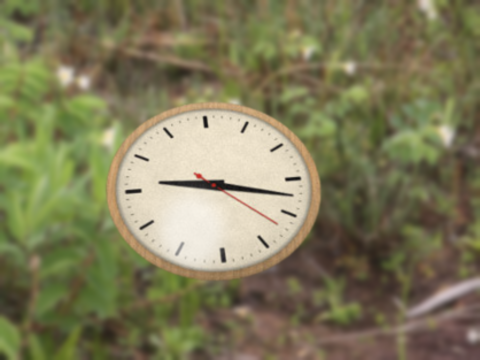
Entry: 9:17:22
